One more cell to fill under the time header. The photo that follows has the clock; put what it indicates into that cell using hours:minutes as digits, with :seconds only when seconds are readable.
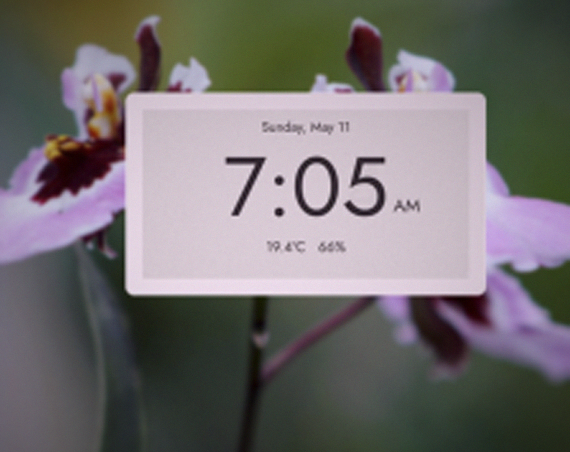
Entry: 7:05
